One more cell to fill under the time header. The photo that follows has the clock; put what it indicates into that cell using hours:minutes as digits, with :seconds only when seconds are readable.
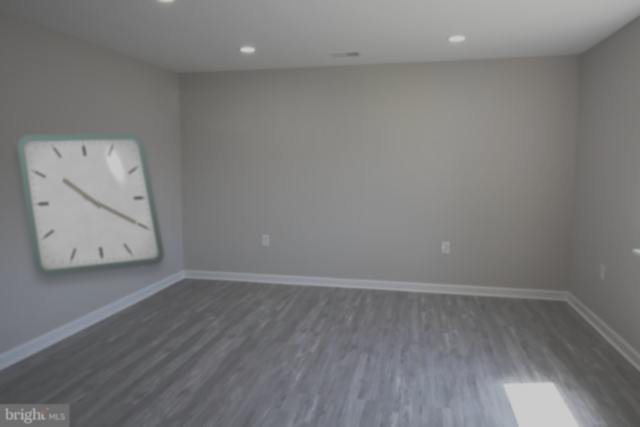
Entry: 10:20
